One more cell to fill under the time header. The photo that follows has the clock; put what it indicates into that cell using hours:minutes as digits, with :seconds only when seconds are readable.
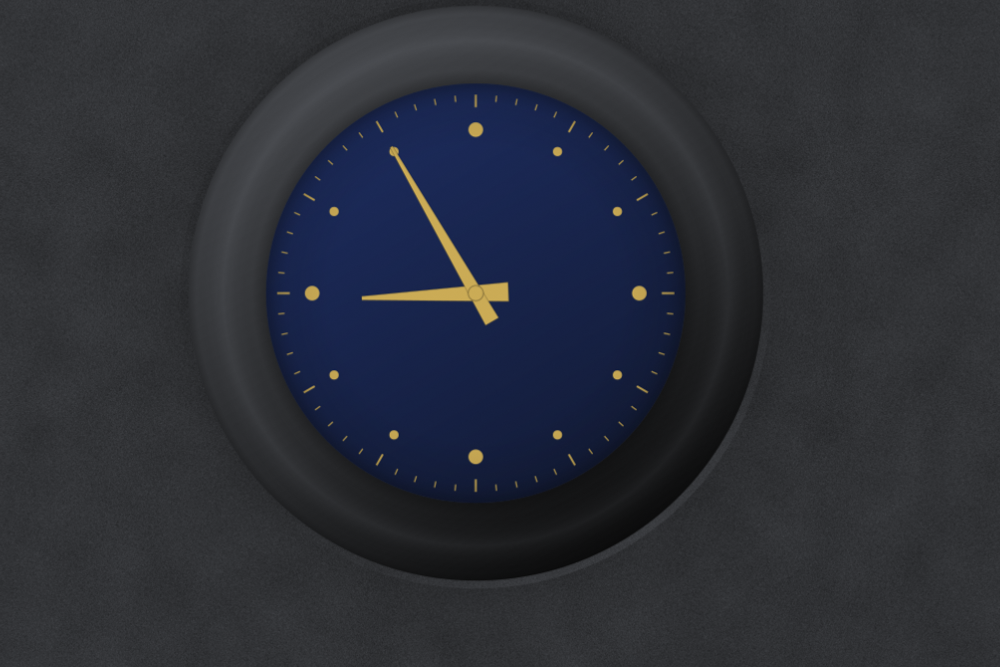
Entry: 8:55
